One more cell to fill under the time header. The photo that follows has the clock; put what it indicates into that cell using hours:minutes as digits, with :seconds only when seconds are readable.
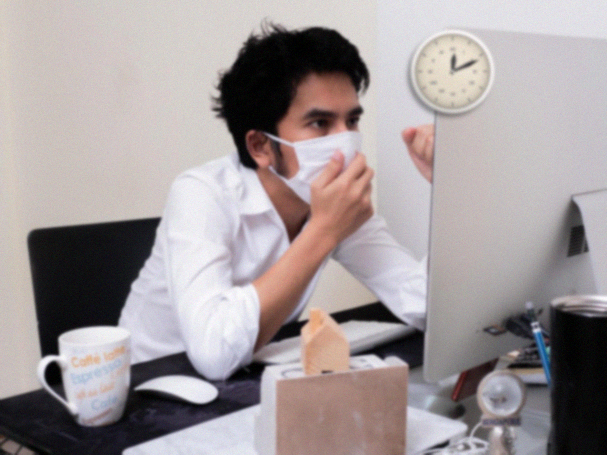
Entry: 12:11
